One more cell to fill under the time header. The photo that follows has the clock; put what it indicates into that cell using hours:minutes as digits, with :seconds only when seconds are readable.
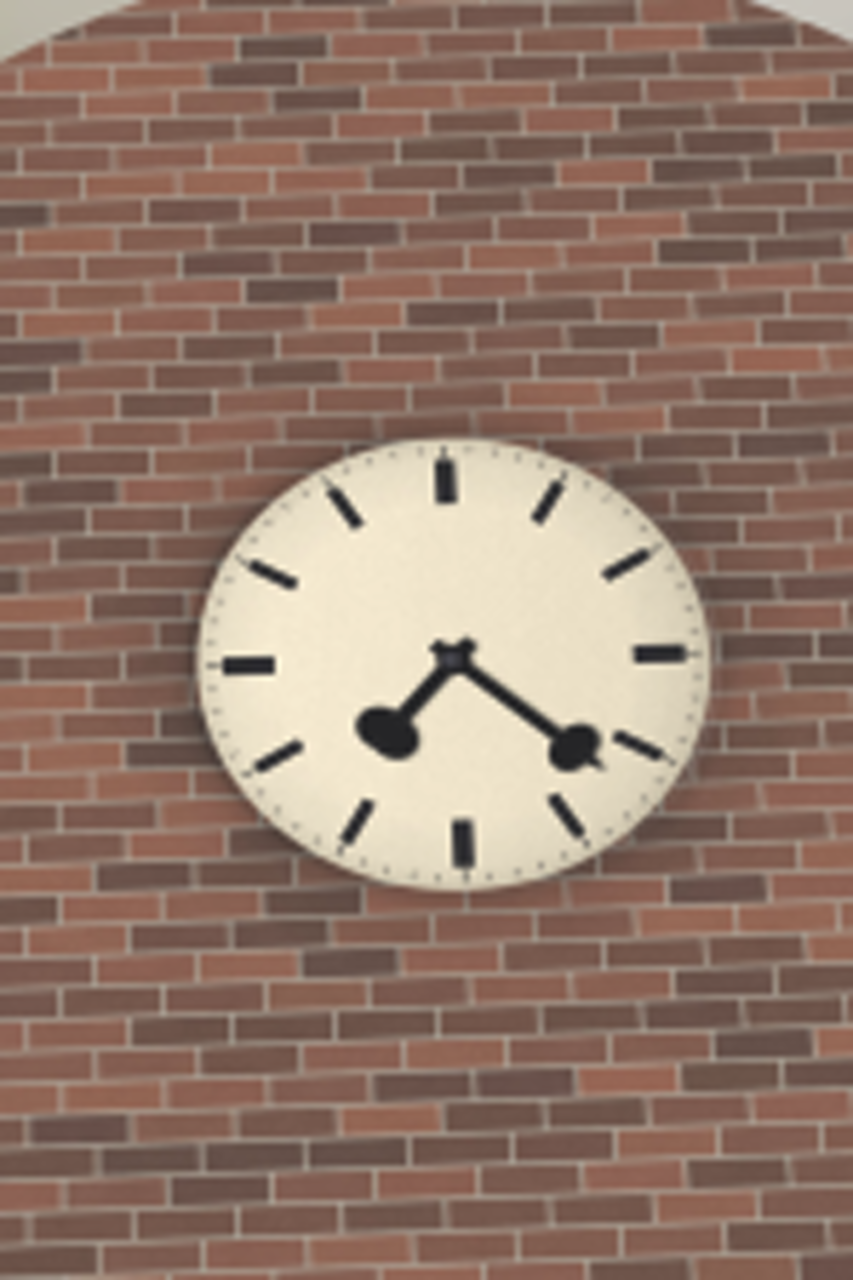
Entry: 7:22
